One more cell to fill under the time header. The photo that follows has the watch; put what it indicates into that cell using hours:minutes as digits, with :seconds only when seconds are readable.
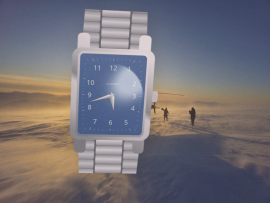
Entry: 5:42
